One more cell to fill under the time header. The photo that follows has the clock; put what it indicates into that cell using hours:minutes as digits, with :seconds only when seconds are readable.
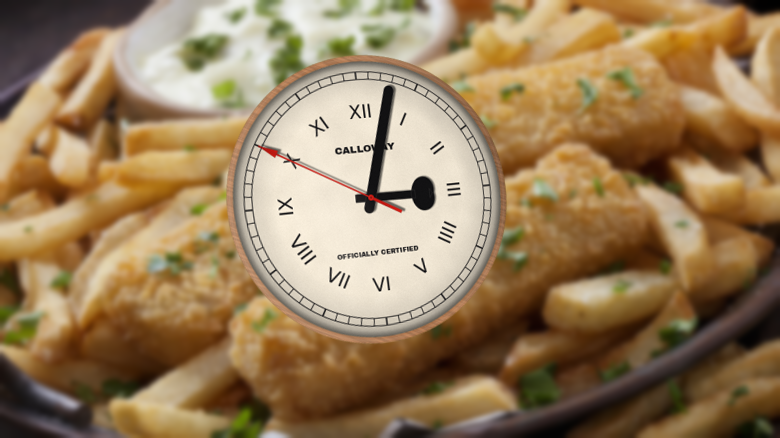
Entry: 3:02:50
